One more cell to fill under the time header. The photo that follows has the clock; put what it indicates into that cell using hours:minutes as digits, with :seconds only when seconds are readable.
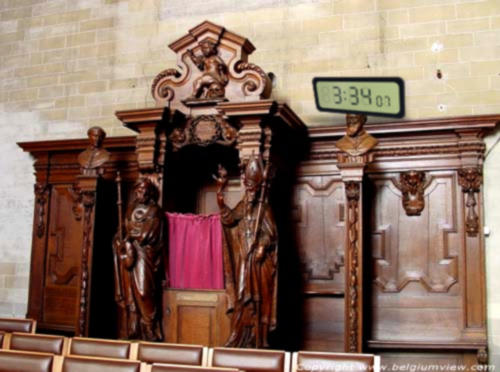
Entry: 3:34
